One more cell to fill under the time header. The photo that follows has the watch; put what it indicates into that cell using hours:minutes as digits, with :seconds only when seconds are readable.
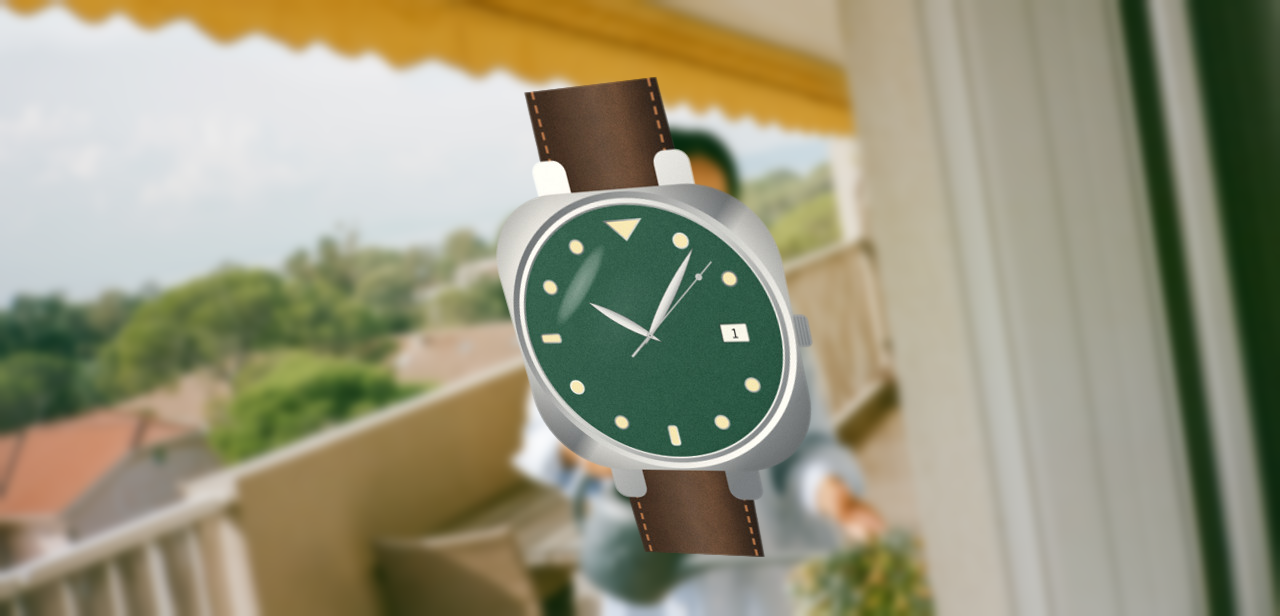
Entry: 10:06:08
